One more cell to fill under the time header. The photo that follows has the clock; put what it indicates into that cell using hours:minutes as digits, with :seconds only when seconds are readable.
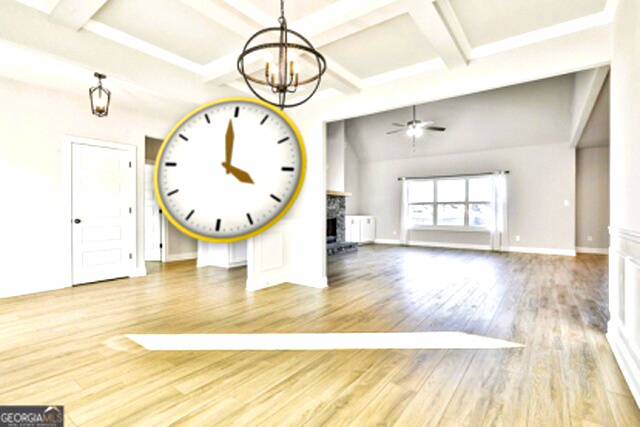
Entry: 3:59
